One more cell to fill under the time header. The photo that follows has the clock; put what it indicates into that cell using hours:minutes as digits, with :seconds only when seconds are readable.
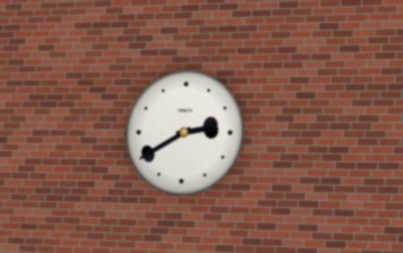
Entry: 2:40
